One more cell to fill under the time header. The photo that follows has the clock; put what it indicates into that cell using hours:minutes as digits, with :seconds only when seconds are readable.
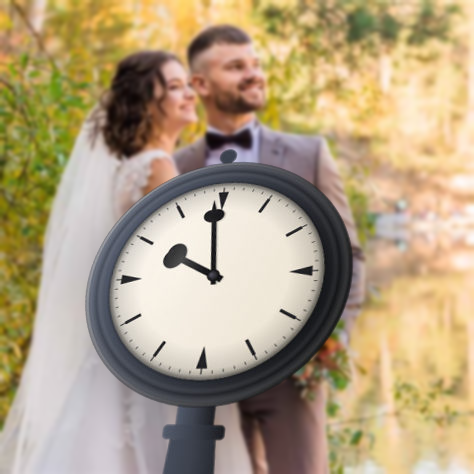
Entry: 9:59
